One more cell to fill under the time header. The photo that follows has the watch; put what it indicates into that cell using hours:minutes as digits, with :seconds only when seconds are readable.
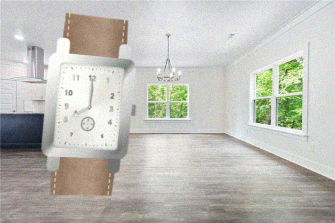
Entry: 8:00
